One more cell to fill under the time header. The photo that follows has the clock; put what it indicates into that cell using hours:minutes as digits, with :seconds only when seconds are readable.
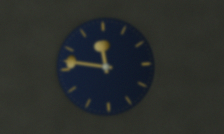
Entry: 11:47
